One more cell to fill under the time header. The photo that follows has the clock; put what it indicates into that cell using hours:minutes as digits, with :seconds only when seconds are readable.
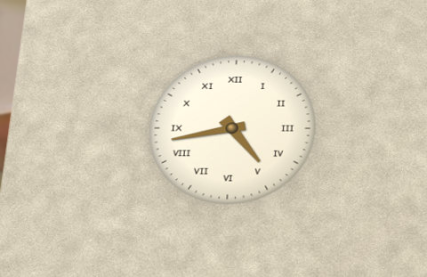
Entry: 4:43
